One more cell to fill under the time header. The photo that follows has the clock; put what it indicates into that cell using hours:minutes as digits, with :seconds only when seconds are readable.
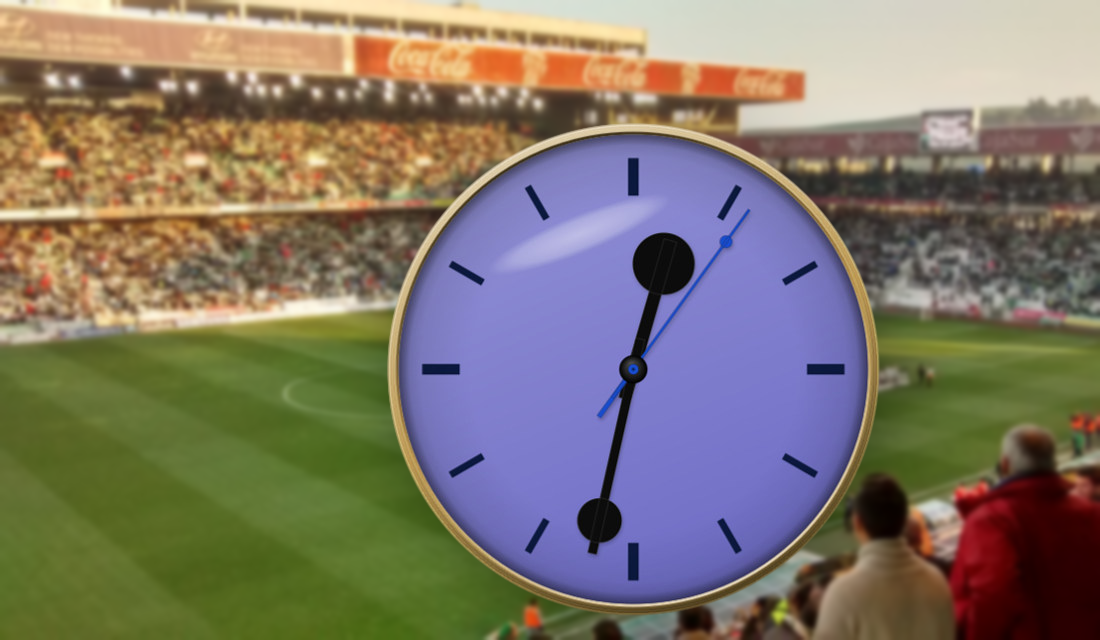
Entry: 12:32:06
